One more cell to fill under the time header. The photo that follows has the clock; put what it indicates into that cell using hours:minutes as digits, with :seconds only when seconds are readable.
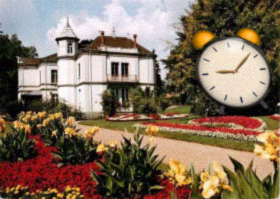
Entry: 9:08
